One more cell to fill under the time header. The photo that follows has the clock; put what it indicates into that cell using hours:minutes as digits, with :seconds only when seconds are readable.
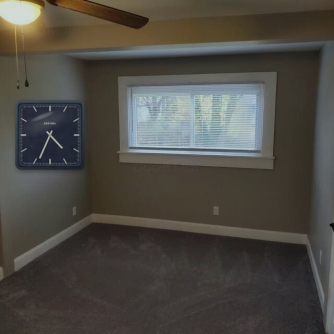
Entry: 4:34
